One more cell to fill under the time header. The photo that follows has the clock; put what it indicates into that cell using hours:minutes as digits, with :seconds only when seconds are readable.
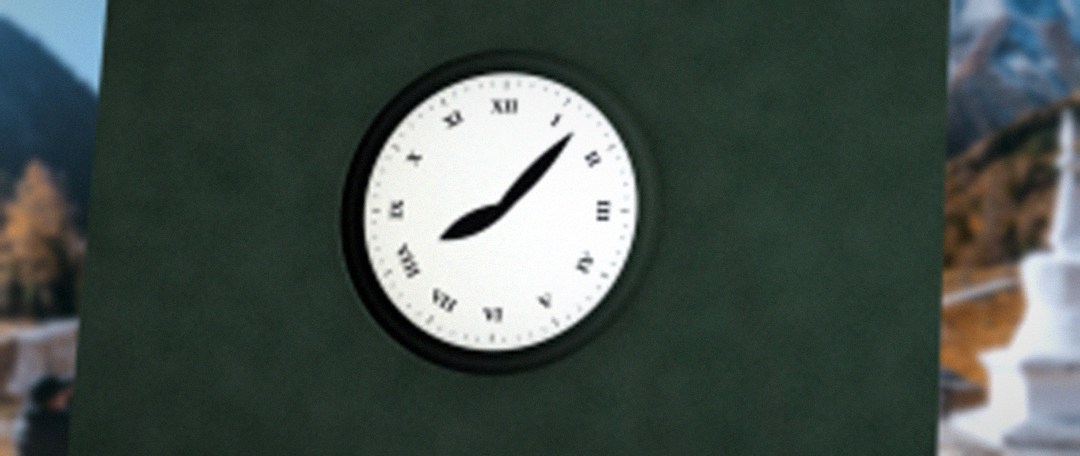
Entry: 8:07
